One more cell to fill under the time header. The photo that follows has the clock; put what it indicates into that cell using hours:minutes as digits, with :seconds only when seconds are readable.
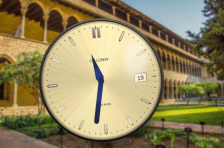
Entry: 11:32
